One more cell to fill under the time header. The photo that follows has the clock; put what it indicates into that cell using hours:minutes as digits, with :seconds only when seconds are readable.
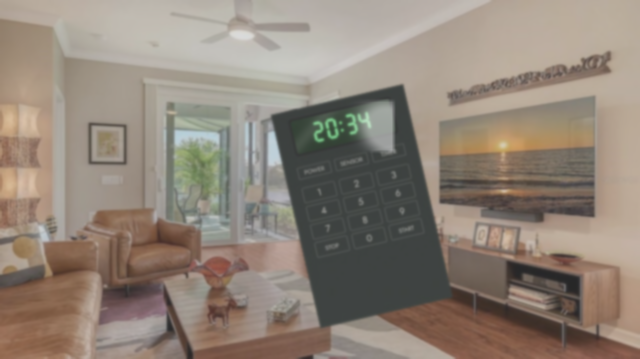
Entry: 20:34
